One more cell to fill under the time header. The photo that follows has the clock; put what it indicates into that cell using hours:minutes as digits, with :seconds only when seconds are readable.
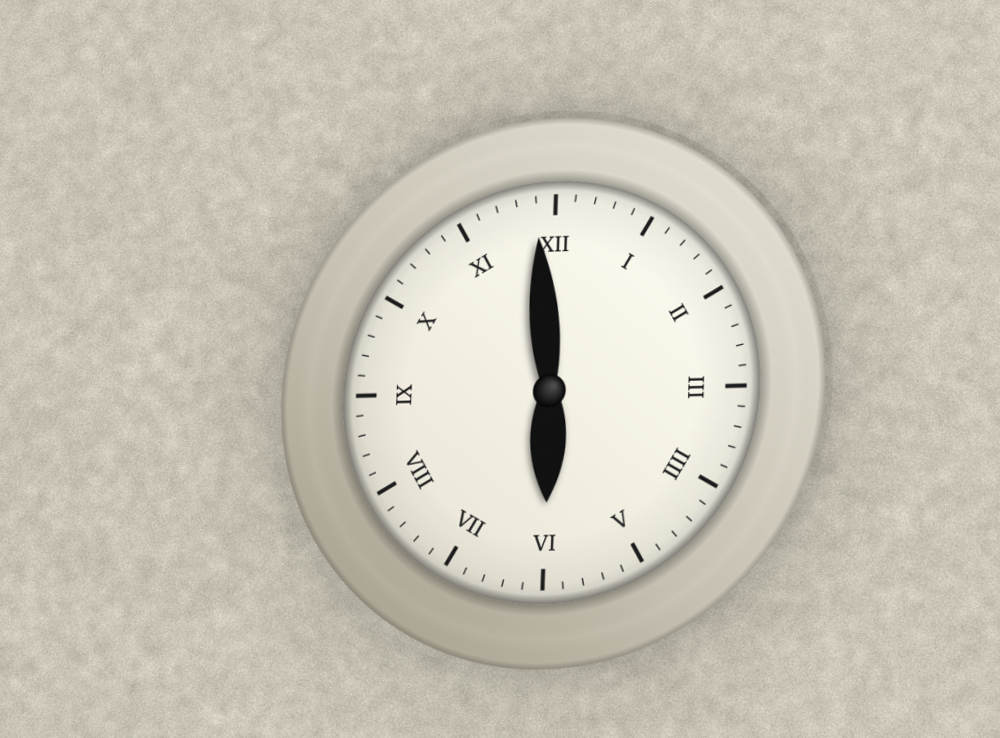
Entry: 5:59
